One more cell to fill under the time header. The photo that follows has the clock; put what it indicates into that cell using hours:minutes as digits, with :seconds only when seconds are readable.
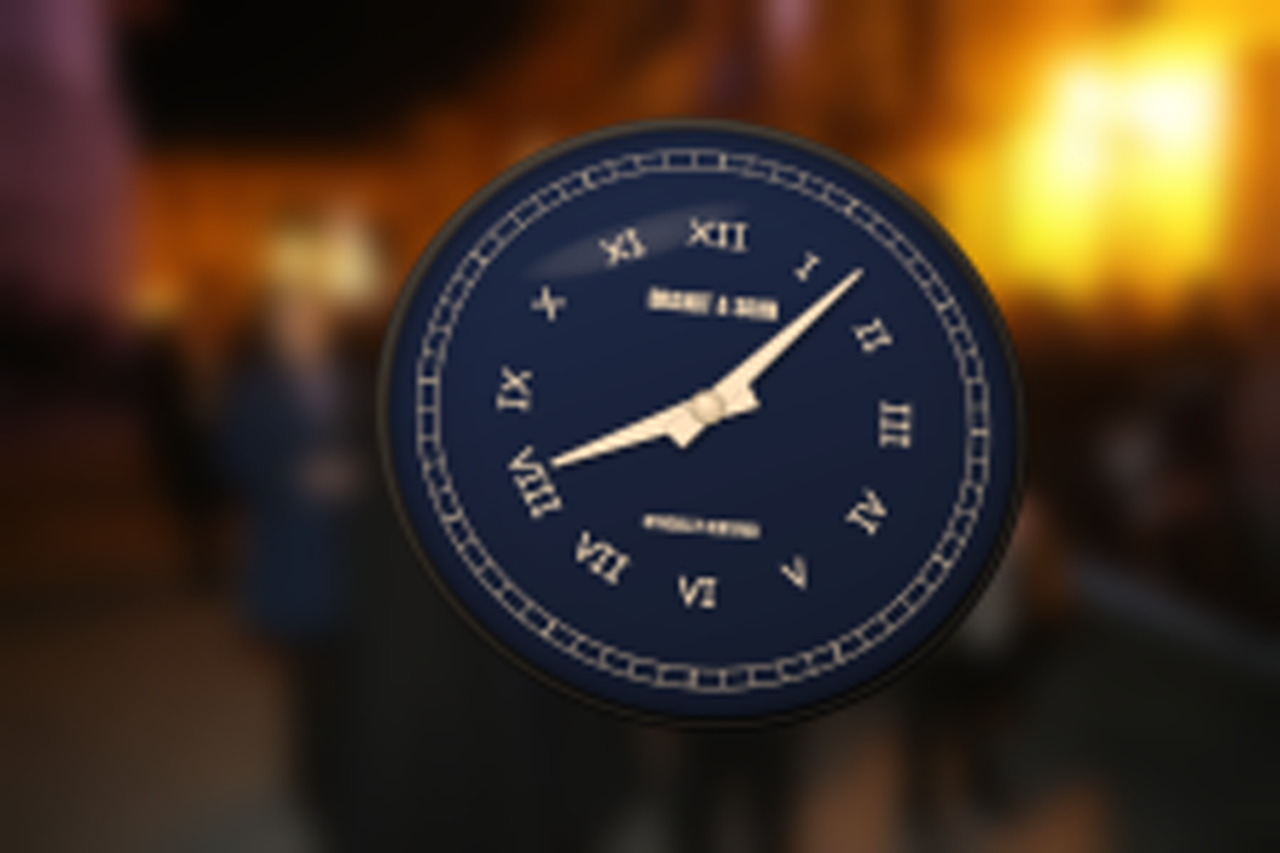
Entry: 8:07
